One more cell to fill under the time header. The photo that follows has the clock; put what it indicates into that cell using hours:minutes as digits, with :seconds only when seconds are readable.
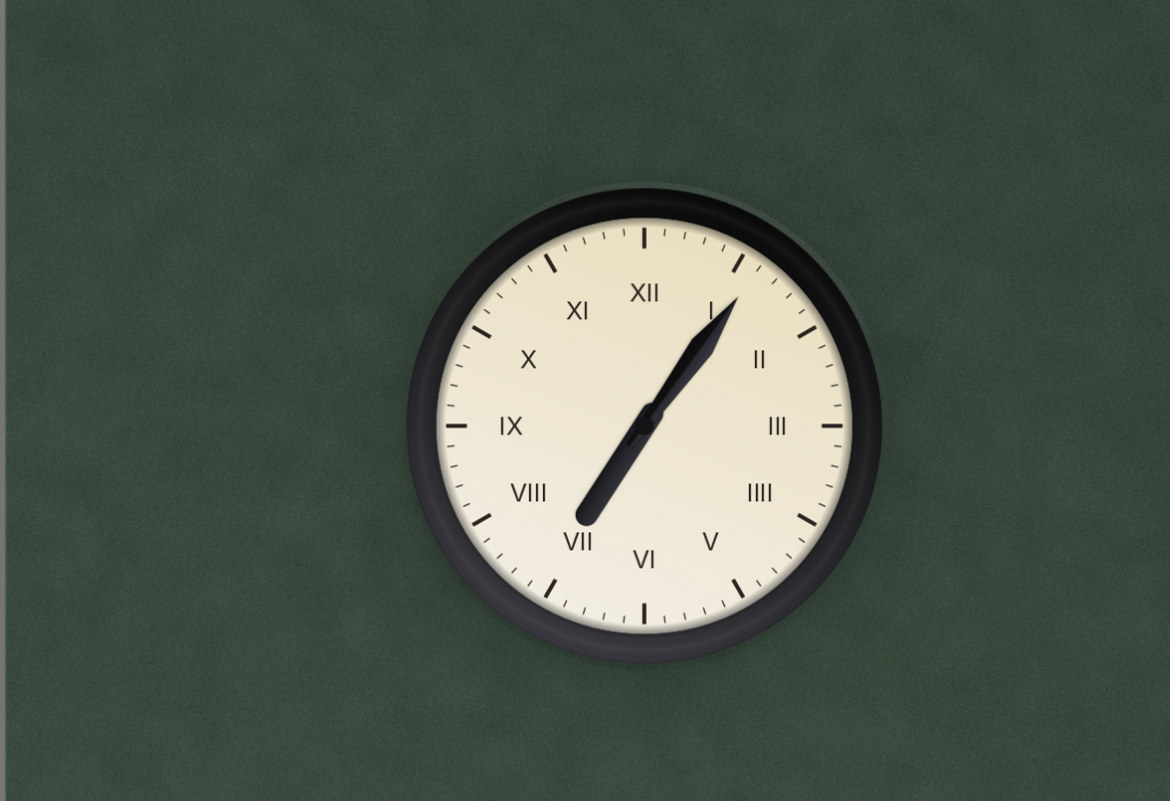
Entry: 7:06
